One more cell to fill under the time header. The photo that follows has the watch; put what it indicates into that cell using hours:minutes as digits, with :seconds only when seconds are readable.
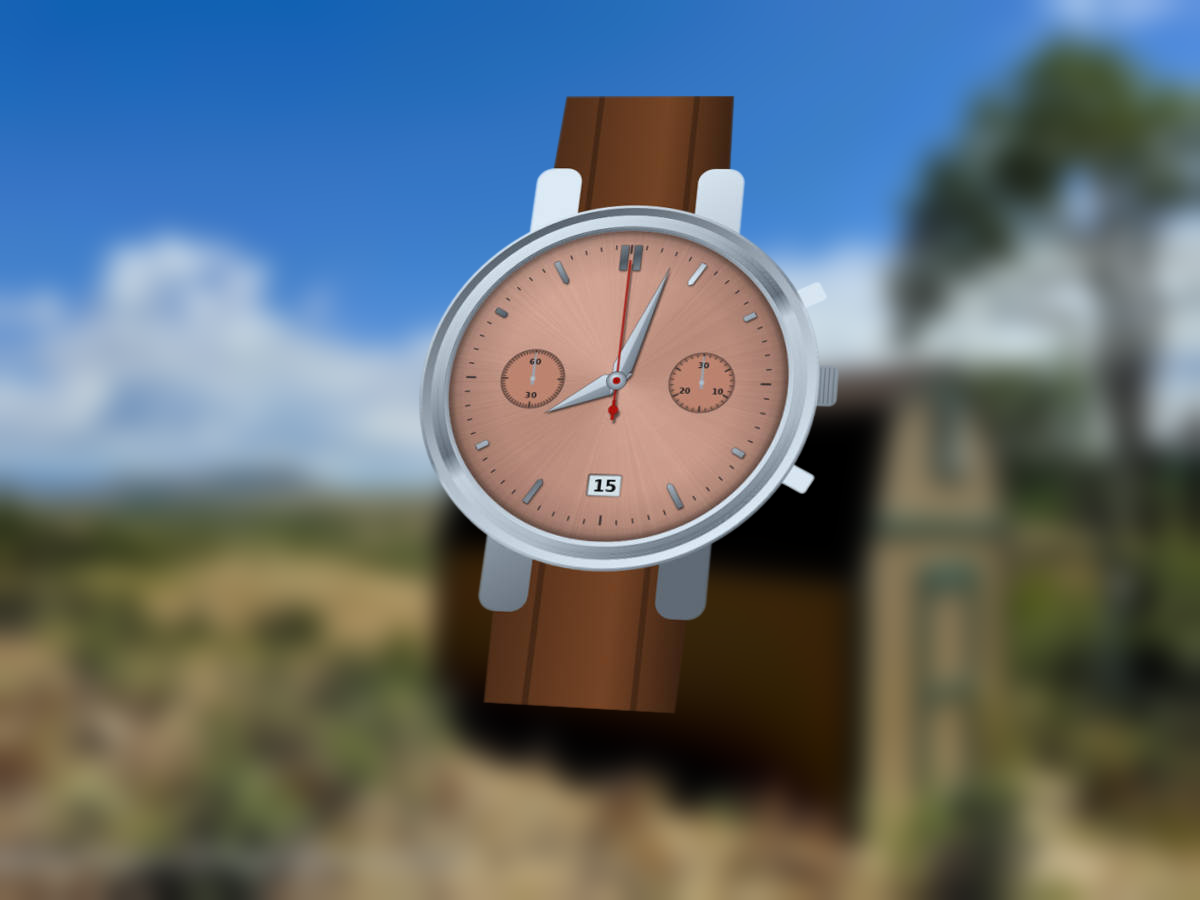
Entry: 8:03
